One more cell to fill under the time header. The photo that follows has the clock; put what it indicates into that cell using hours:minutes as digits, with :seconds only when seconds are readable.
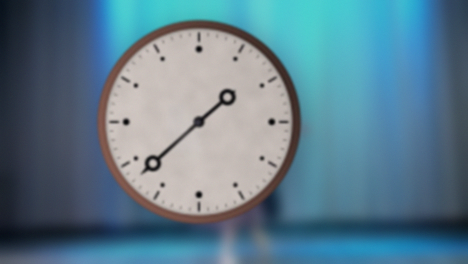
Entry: 1:38
